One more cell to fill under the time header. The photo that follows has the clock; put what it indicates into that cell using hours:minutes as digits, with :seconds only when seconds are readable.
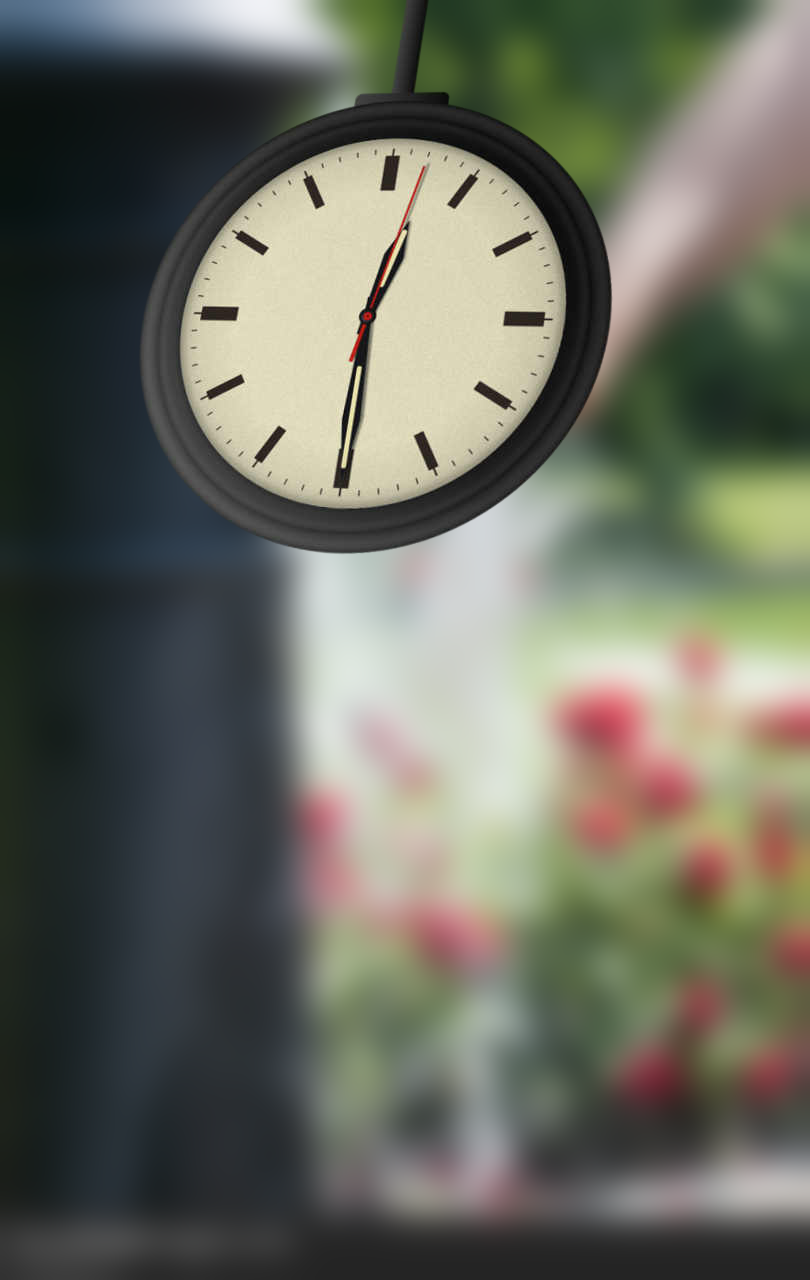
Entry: 12:30:02
